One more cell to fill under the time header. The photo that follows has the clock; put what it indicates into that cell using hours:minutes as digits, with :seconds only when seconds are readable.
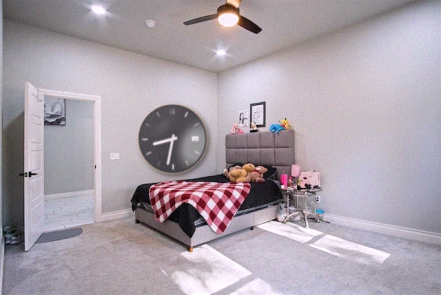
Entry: 8:32
